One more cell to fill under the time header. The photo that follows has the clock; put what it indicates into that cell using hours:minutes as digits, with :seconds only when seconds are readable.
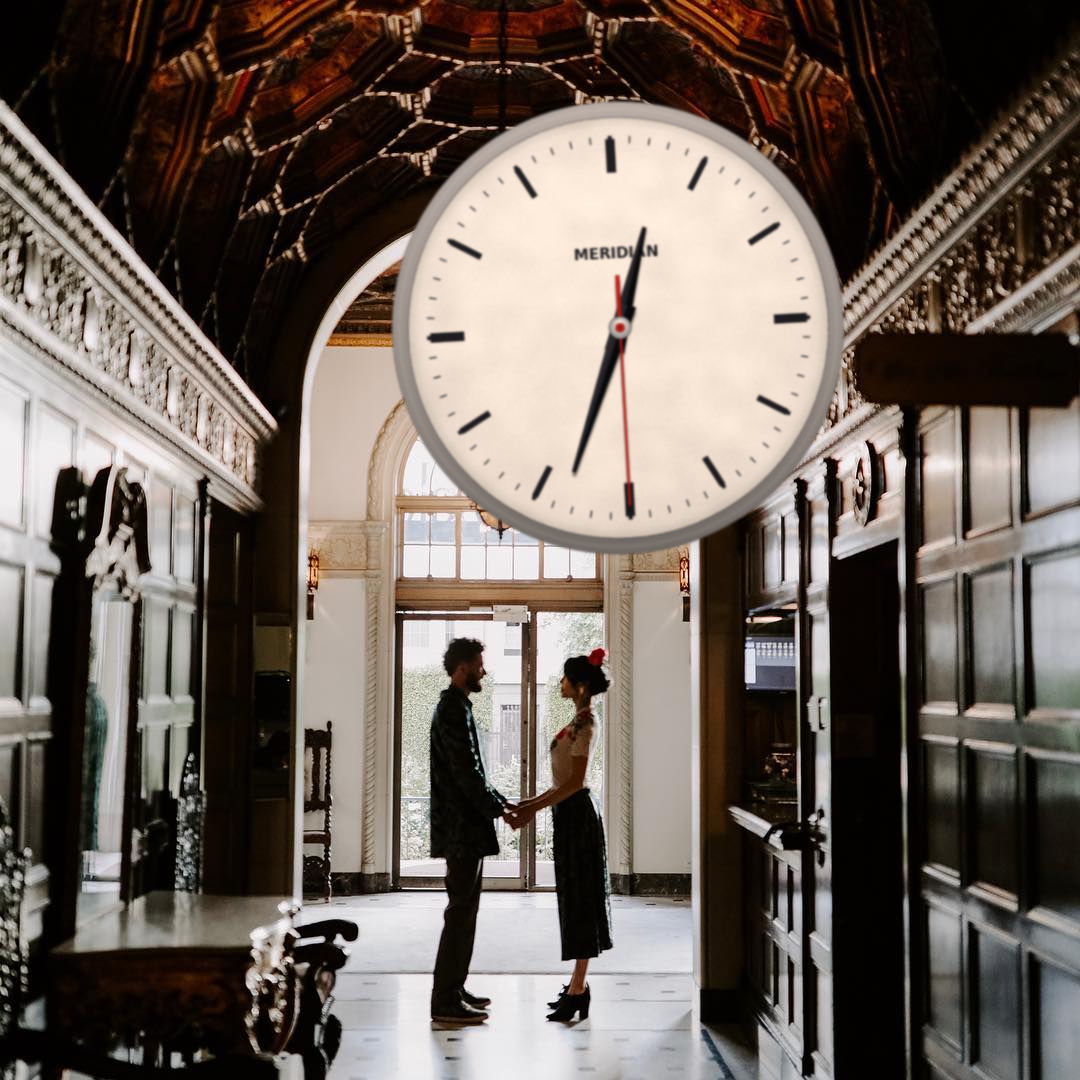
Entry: 12:33:30
